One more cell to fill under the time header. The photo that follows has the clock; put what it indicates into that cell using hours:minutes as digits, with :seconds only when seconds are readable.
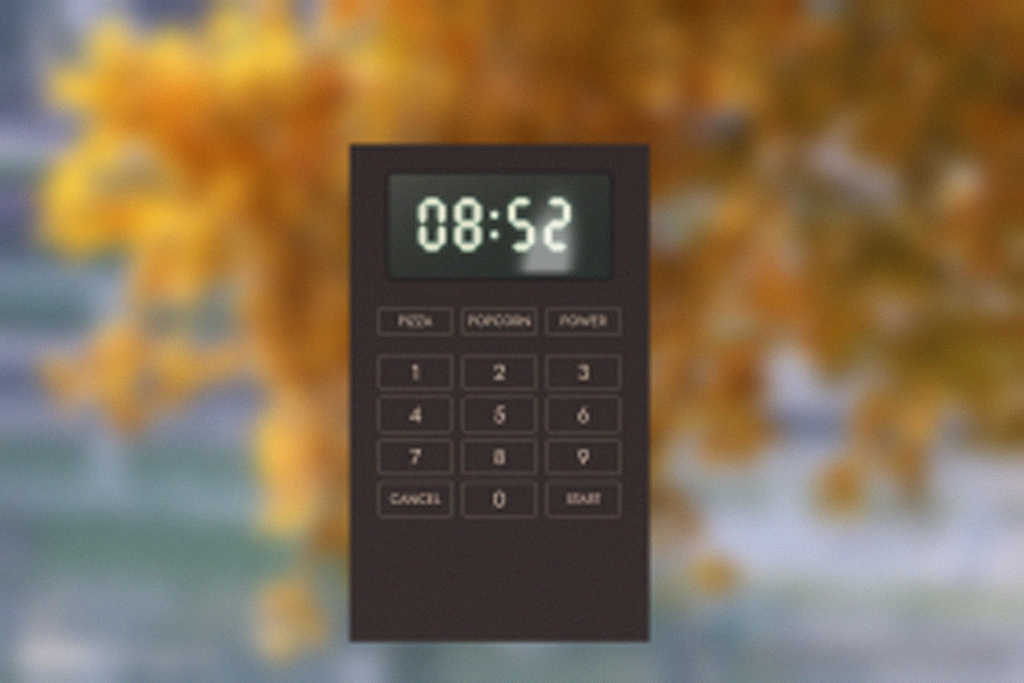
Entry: 8:52
